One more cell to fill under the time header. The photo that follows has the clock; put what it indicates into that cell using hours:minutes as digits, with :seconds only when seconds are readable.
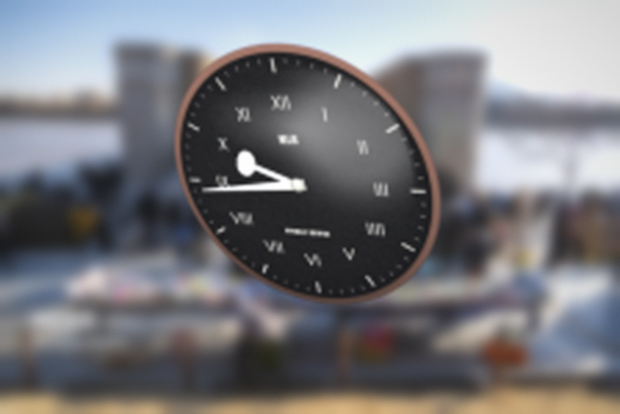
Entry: 9:44
